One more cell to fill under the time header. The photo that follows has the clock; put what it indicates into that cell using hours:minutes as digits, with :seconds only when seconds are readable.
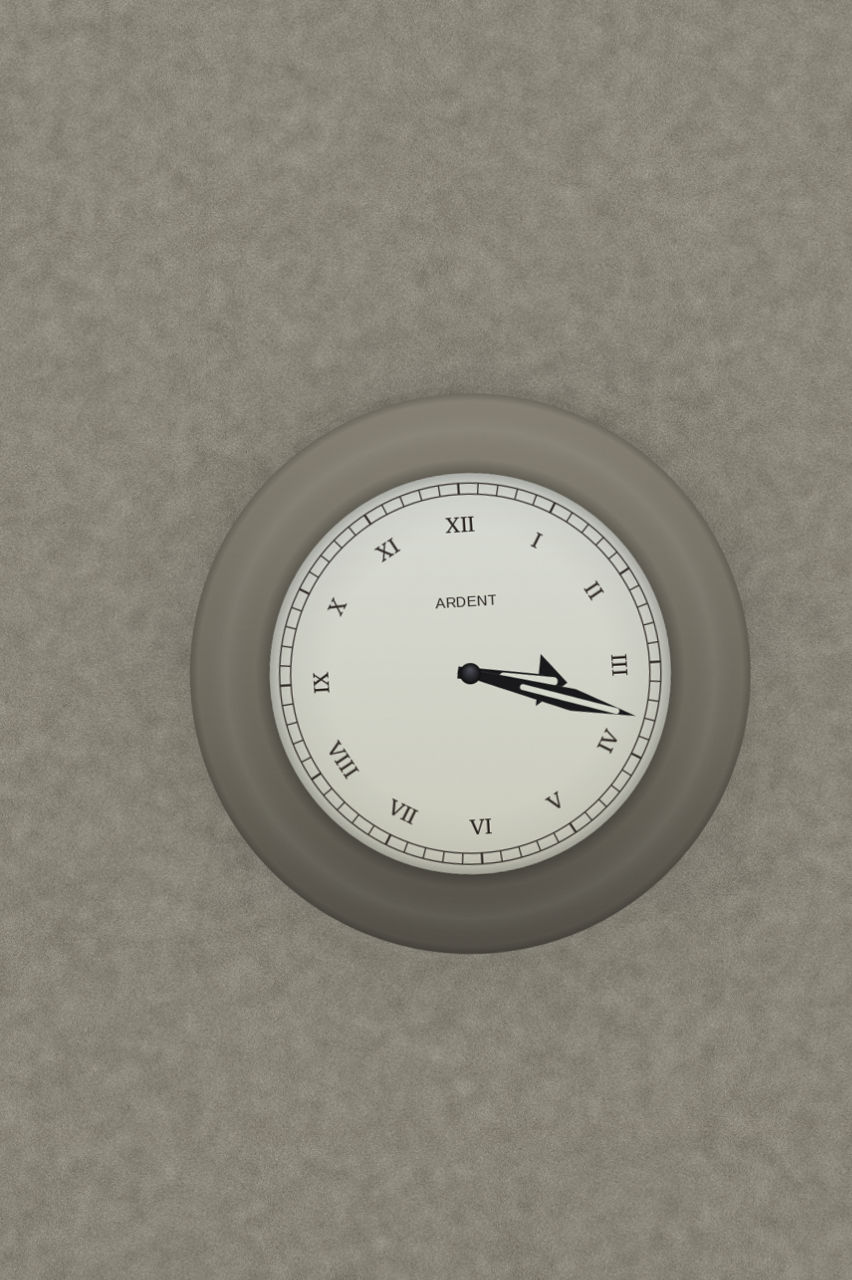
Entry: 3:18
